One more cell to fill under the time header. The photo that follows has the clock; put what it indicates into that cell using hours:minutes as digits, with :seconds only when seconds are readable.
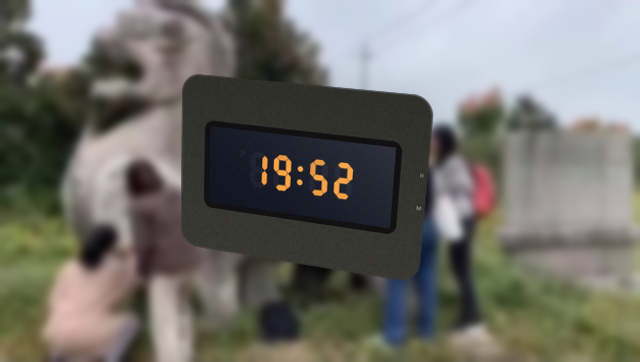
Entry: 19:52
